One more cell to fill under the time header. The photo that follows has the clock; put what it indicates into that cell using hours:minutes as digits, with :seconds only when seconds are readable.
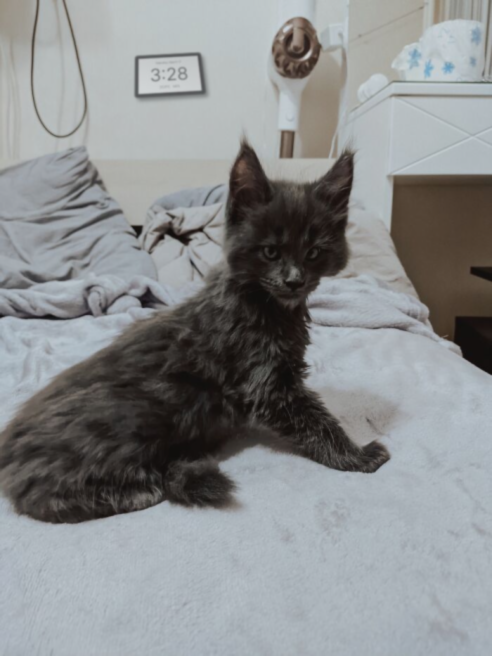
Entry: 3:28
